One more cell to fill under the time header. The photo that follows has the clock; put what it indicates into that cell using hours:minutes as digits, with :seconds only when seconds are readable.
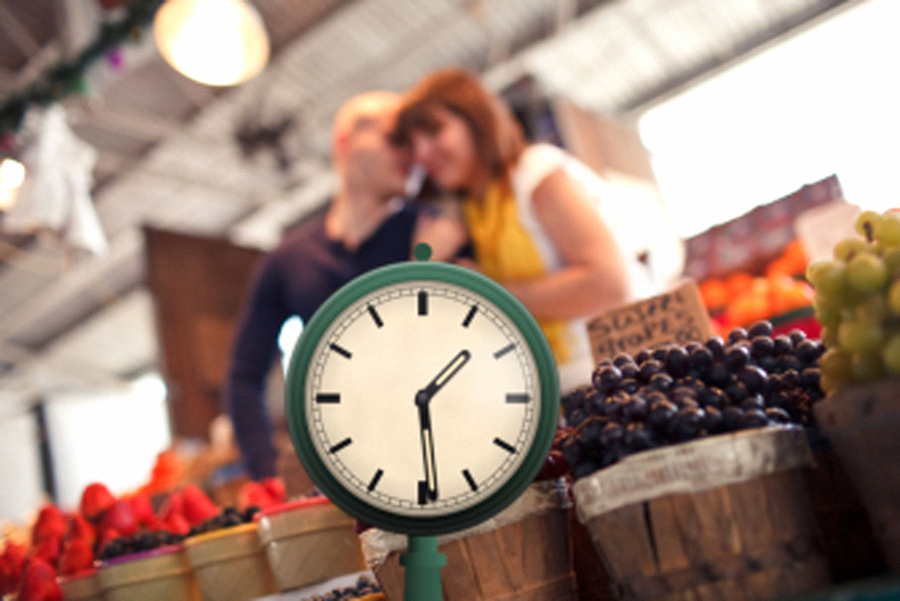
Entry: 1:29
